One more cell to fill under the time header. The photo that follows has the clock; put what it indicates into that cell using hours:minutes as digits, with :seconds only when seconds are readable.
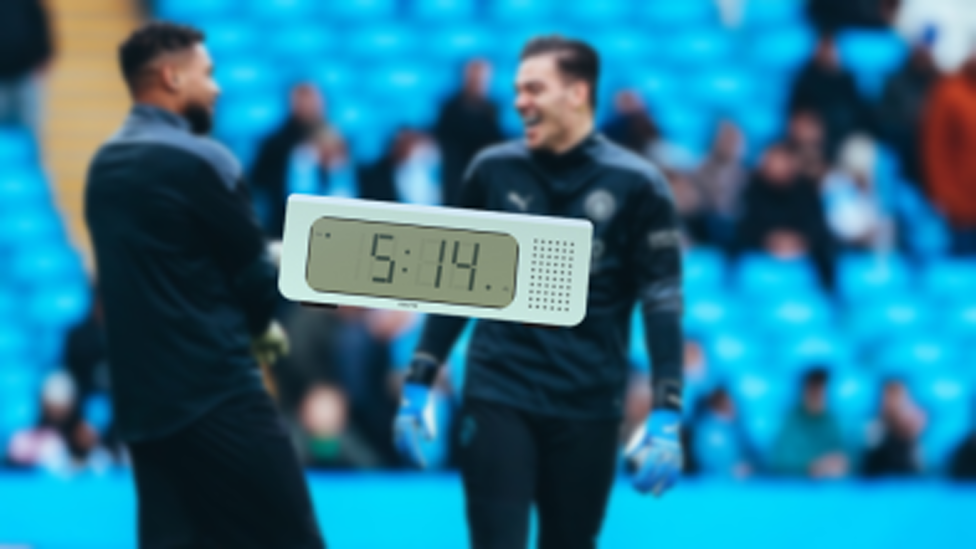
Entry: 5:14
